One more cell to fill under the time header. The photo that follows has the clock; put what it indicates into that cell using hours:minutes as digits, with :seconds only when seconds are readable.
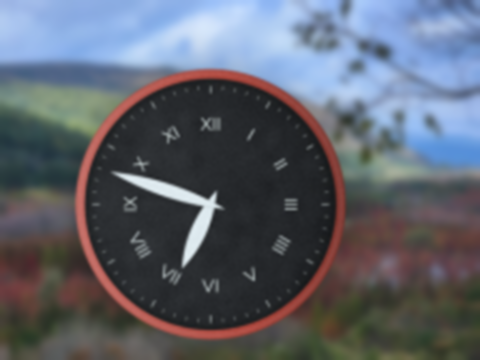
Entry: 6:48
